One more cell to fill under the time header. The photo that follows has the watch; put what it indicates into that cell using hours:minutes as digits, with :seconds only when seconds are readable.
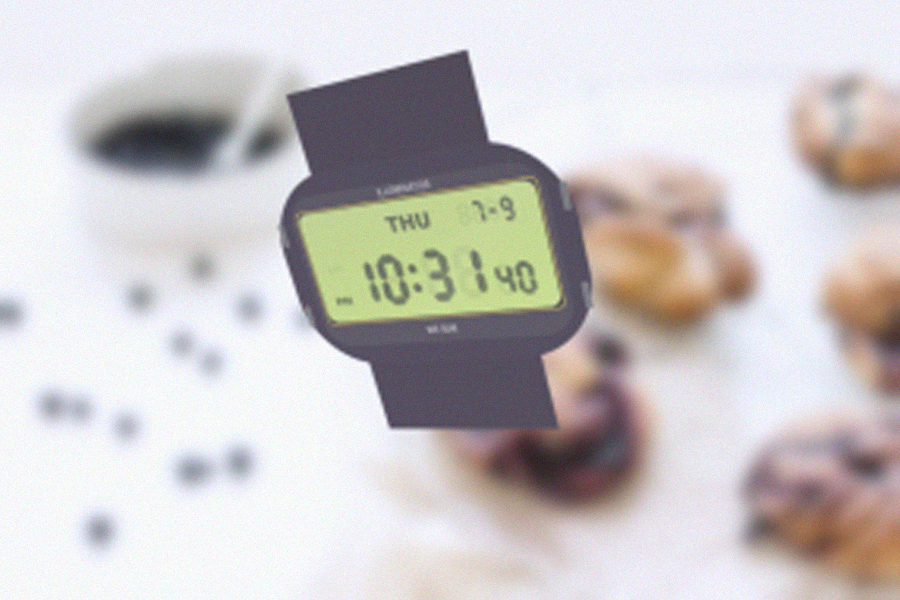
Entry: 10:31:40
